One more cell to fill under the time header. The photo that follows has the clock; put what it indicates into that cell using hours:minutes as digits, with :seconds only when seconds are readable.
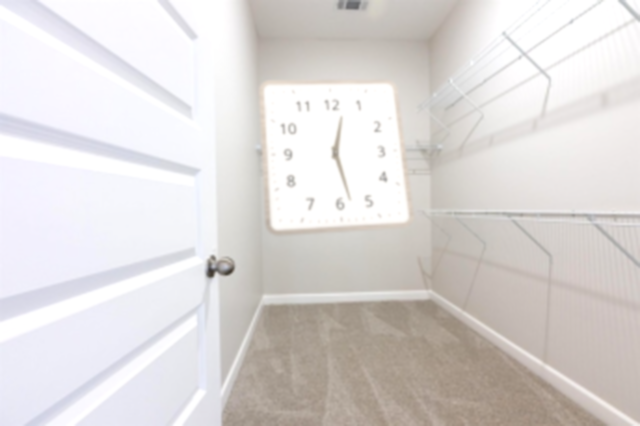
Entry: 12:28
